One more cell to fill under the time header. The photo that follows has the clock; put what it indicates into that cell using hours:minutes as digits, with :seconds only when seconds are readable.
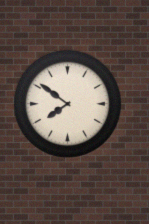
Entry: 7:51
